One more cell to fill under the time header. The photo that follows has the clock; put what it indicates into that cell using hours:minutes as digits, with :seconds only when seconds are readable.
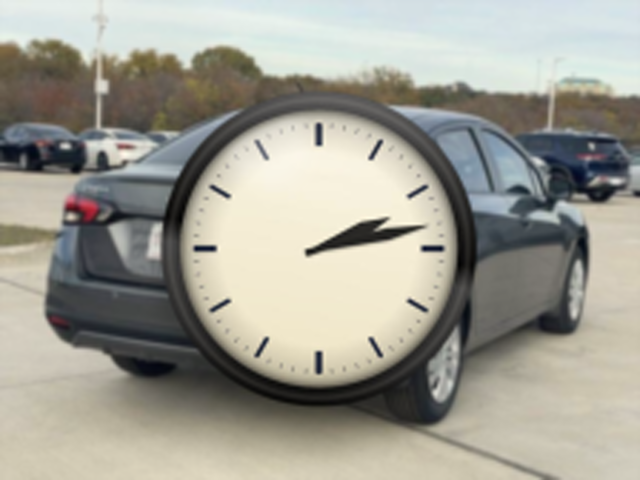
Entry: 2:13
